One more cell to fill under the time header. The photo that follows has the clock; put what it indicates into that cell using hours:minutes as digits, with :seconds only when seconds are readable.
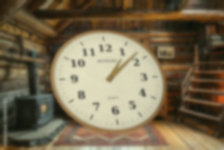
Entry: 1:08
